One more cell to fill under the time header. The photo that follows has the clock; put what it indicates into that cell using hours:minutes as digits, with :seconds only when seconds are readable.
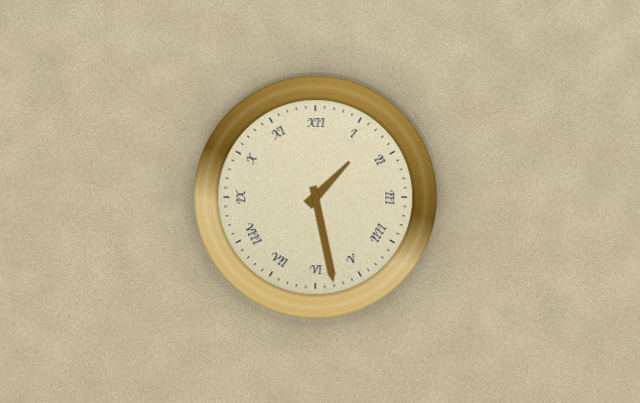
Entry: 1:28
